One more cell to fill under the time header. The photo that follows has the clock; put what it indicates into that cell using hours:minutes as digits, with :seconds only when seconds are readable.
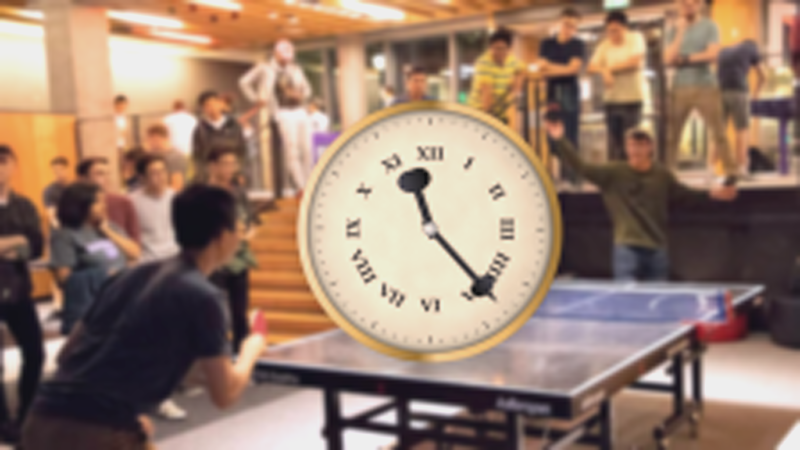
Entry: 11:23
